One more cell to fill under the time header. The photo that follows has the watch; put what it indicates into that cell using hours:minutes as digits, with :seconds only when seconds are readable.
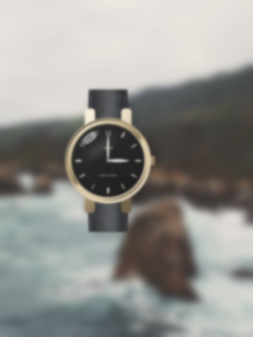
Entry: 3:00
